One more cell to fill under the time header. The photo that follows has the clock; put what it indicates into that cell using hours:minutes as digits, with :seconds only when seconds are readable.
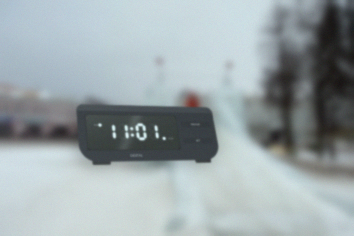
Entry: 11:01
